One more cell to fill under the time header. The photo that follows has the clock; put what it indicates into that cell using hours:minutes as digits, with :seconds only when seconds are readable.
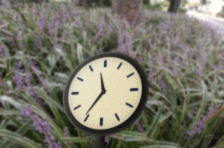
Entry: 11:36
